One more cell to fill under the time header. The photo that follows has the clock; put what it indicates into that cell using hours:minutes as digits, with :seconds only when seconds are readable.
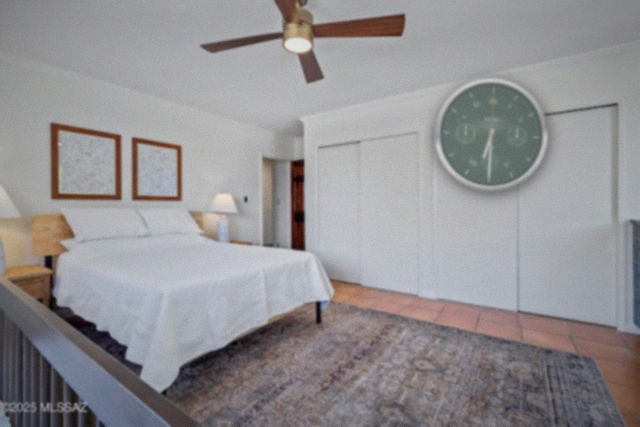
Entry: 6:30
